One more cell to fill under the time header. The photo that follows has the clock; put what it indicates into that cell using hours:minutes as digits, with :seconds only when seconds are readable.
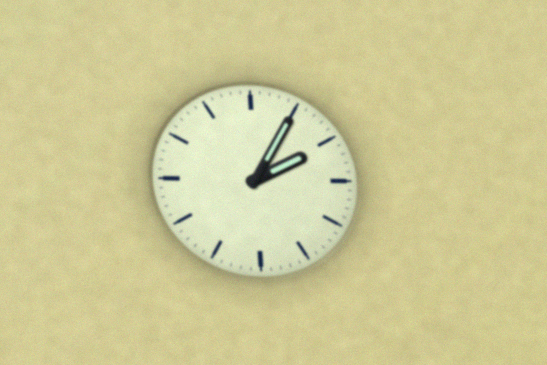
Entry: 2:05
